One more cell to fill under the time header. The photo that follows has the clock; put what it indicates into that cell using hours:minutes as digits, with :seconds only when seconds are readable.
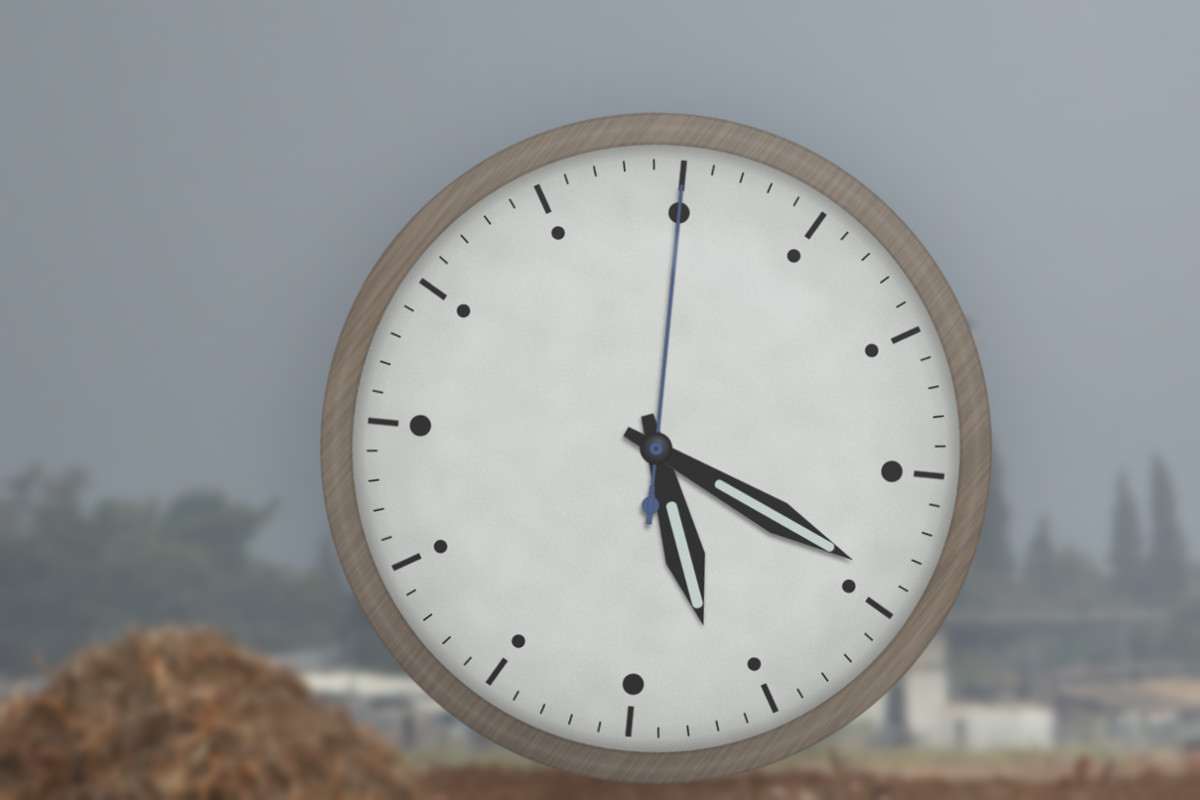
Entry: 5:19:00
